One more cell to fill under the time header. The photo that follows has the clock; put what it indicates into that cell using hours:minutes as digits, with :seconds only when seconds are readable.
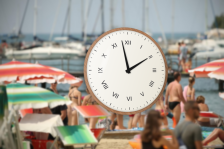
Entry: 1:58
